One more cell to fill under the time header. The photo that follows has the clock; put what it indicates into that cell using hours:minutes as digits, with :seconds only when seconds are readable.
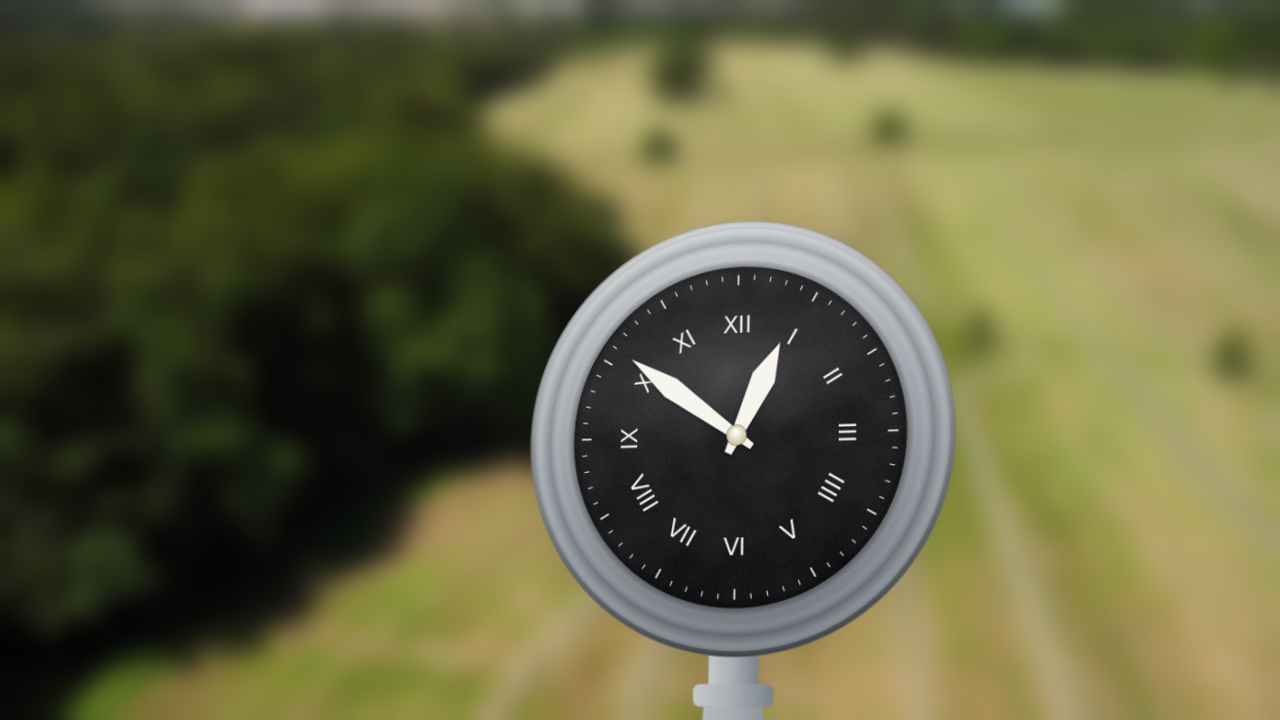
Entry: 12:51
